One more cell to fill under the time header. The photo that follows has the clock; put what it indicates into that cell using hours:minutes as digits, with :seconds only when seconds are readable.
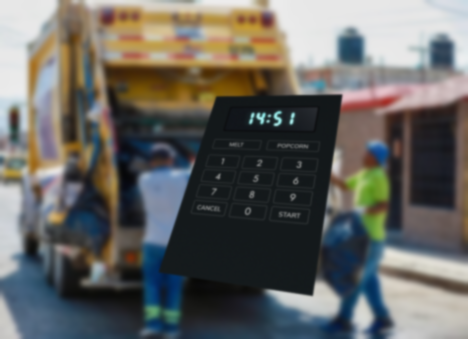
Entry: 14:51
